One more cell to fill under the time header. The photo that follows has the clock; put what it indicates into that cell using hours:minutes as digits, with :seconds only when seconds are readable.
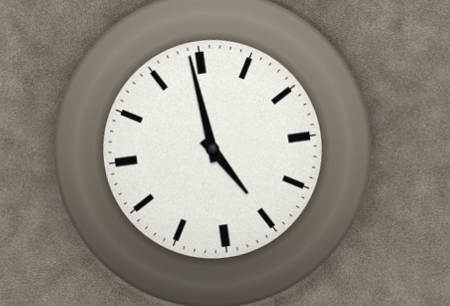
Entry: 4:59
